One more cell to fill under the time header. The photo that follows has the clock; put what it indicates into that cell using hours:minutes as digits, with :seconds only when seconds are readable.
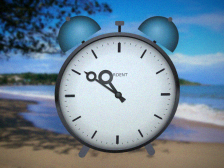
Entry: 10:51
